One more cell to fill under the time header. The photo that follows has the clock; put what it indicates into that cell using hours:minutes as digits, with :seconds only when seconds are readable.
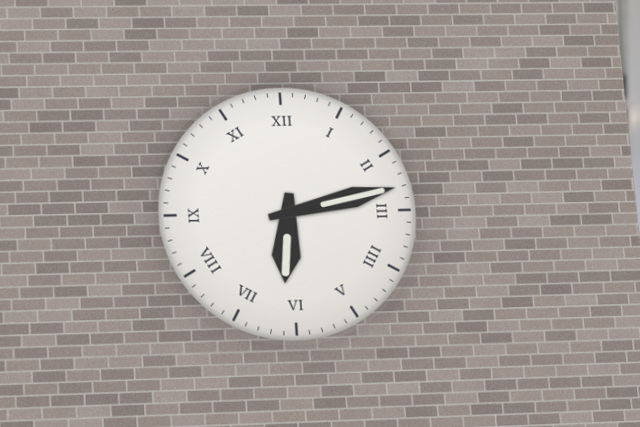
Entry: 6:13
